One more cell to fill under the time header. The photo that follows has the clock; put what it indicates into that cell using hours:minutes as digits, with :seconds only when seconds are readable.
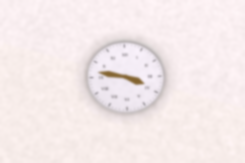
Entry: 3:47
